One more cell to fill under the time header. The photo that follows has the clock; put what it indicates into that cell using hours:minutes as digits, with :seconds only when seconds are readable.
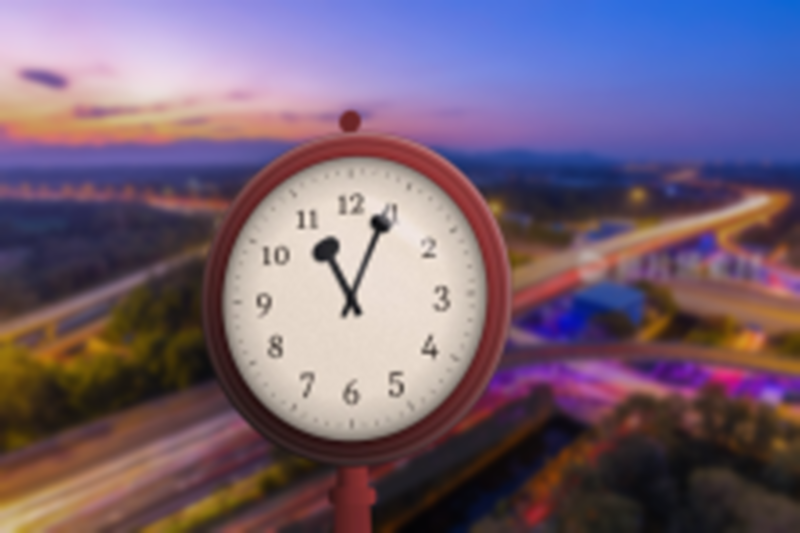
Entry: 11:04
